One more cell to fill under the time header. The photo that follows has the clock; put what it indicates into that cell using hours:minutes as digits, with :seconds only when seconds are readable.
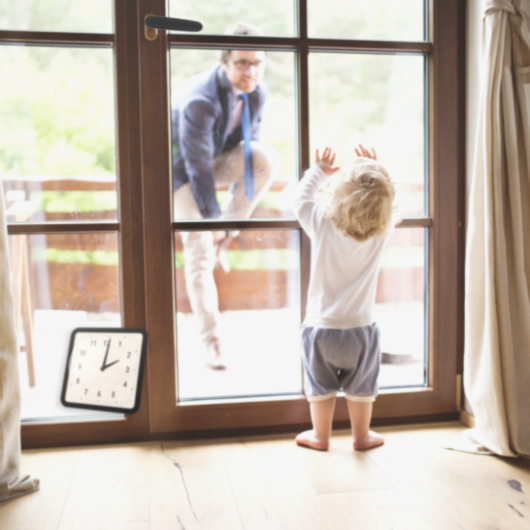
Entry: 2:01
